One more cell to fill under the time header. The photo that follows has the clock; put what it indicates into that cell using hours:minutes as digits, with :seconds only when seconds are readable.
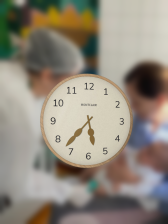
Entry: 5:37
